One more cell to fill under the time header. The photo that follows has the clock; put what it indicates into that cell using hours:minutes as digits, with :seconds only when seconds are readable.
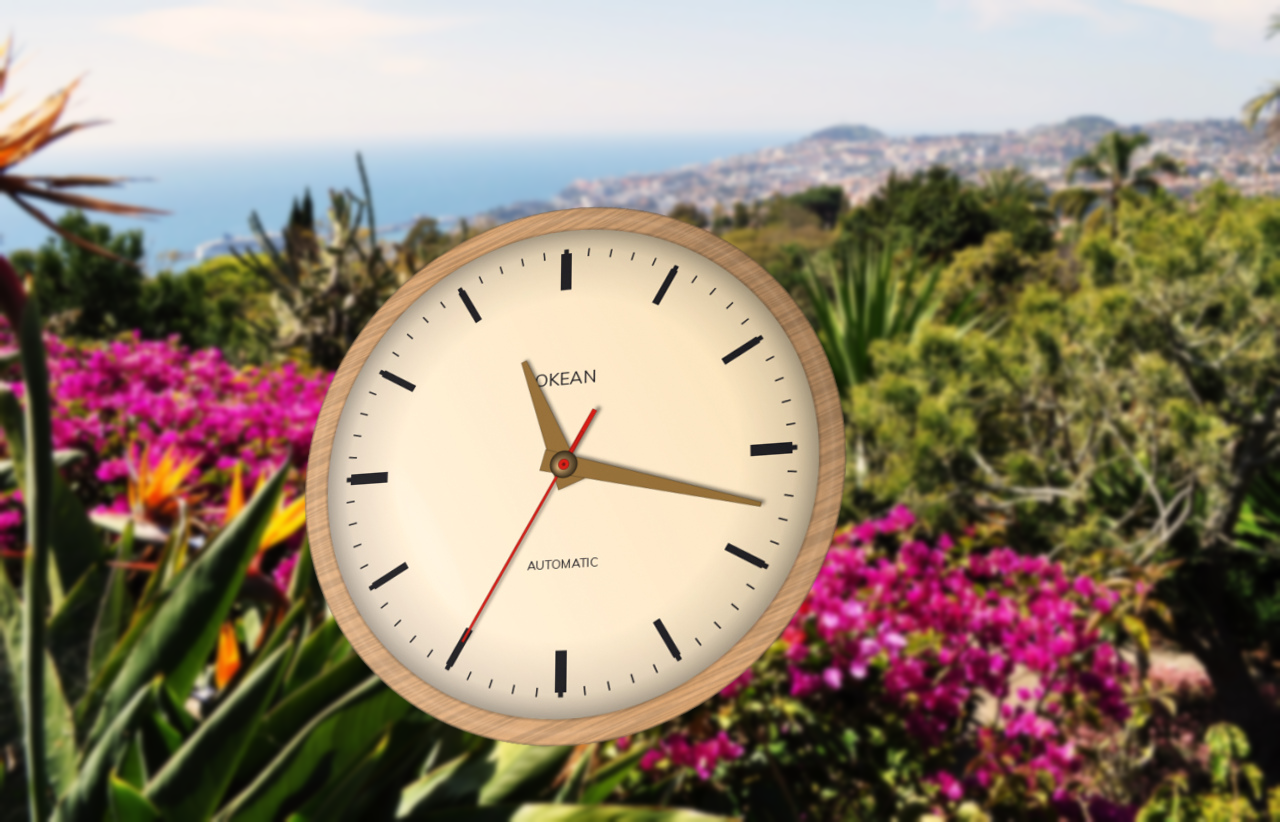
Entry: 11:17:35
